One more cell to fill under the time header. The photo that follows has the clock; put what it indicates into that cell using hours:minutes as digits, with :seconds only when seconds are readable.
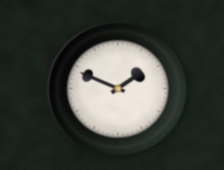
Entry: 1:49
